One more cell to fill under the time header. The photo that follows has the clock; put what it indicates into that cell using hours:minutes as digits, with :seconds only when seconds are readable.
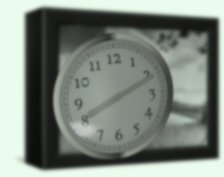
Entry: 8:11
